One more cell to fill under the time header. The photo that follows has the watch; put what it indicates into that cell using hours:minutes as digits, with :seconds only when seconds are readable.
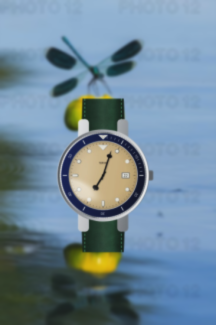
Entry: 7:03
